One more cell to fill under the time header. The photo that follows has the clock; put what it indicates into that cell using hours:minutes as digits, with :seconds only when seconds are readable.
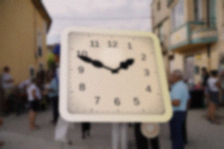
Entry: 1:49
